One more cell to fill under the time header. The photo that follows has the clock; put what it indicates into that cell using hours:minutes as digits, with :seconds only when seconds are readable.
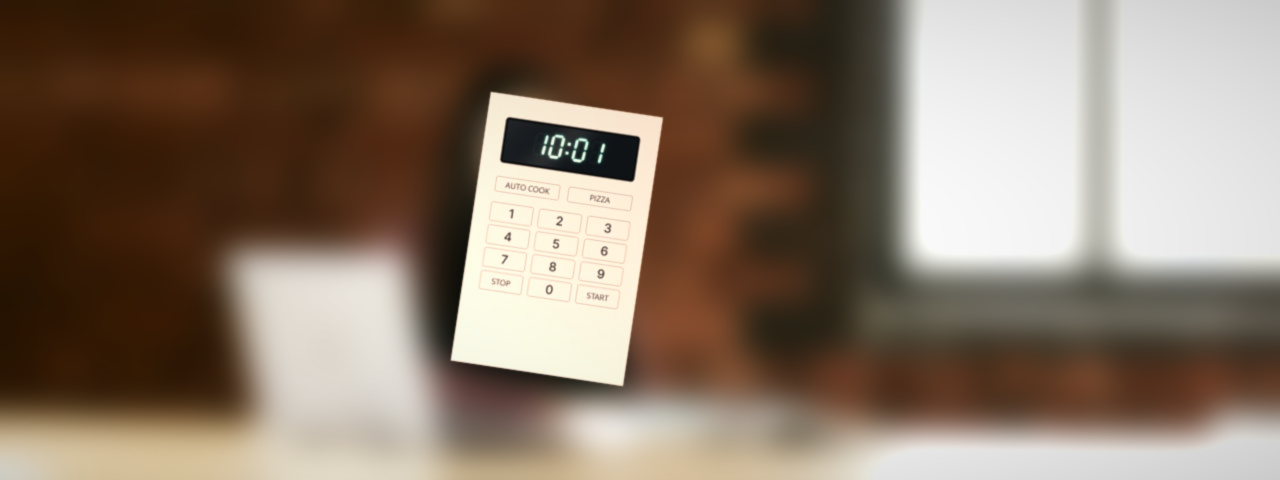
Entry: 10:01
